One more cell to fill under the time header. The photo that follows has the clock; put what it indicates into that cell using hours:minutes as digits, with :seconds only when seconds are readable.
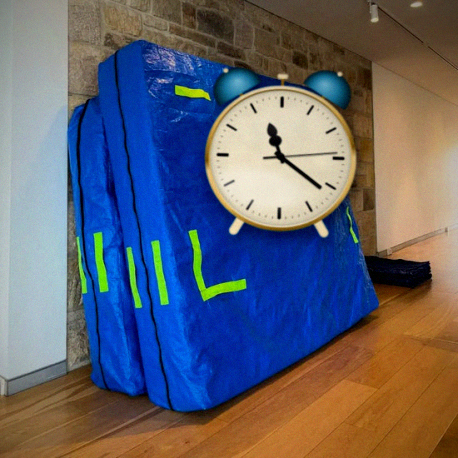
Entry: 11:21:14
